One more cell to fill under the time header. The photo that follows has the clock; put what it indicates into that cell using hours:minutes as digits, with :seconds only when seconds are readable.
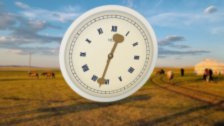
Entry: 12:32
